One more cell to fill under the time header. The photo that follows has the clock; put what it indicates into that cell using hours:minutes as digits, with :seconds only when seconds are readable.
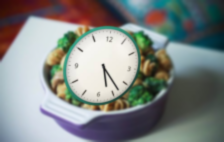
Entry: 5:23
